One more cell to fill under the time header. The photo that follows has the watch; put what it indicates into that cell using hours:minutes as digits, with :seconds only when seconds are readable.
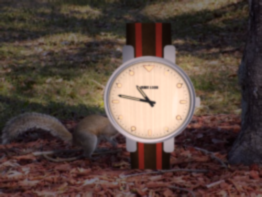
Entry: 10:47
